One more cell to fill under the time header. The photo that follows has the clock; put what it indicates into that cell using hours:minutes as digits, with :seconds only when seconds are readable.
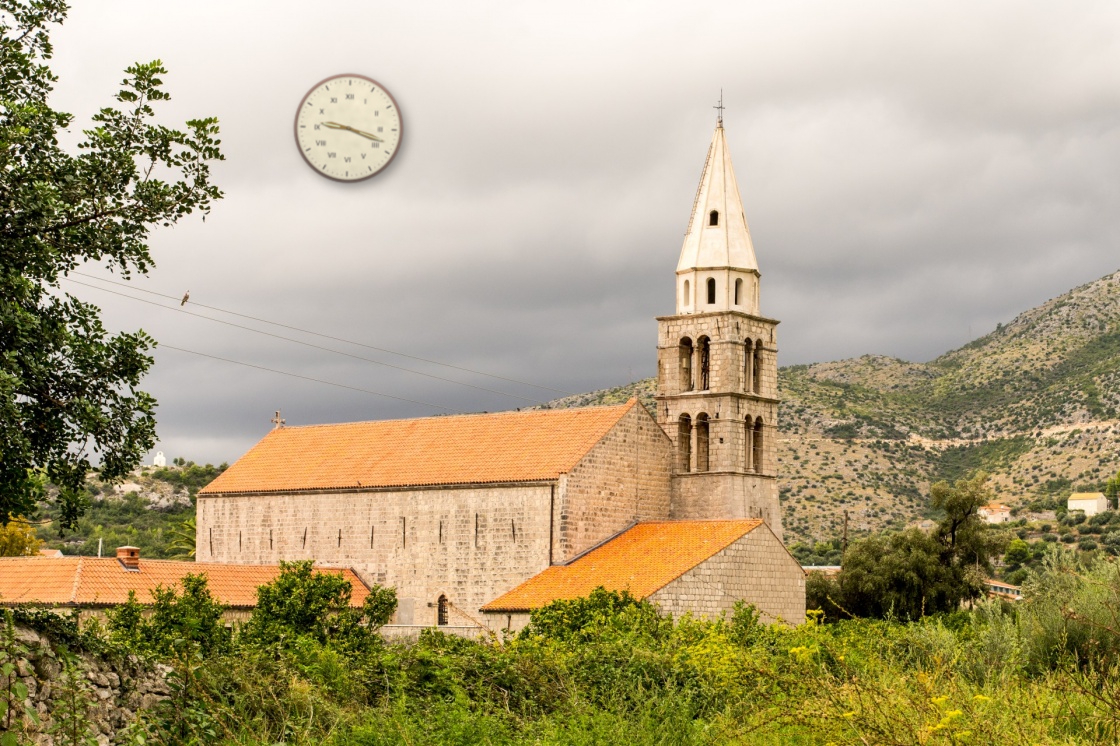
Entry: 9:18
